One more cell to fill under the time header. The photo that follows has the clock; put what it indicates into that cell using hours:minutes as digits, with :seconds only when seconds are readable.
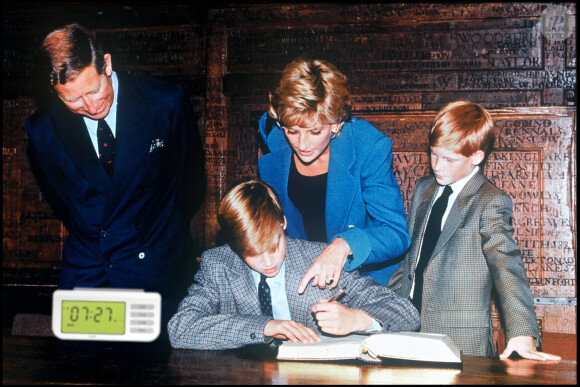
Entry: 7:27
